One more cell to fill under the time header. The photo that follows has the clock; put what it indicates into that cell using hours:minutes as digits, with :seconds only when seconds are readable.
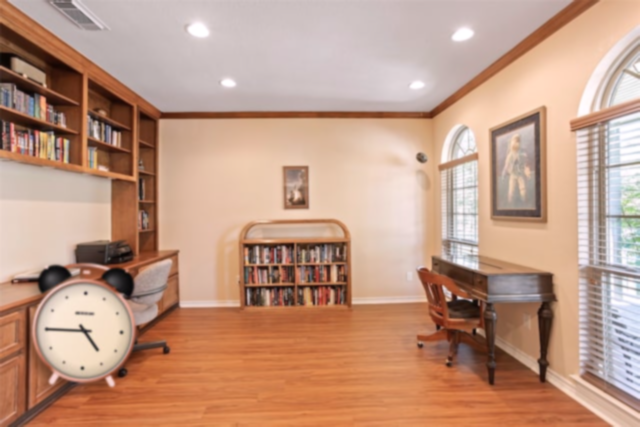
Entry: 4:45
